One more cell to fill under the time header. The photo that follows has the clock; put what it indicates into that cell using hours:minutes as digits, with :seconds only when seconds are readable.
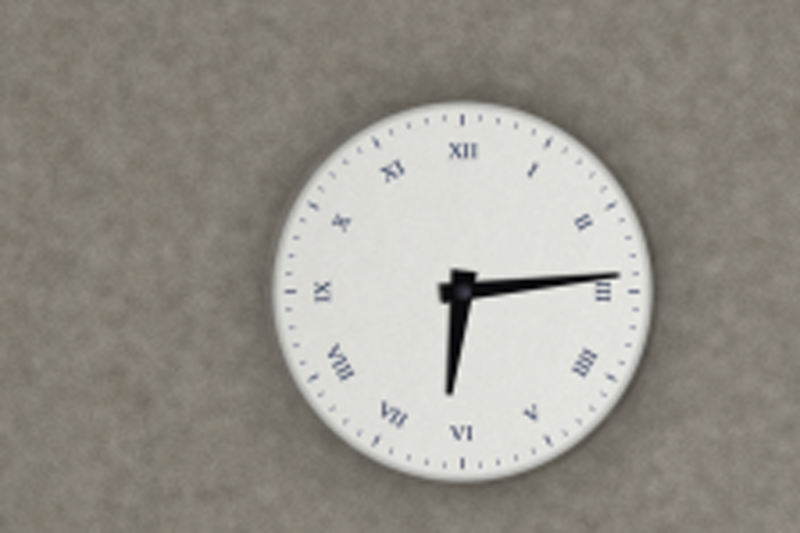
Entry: 6:14
